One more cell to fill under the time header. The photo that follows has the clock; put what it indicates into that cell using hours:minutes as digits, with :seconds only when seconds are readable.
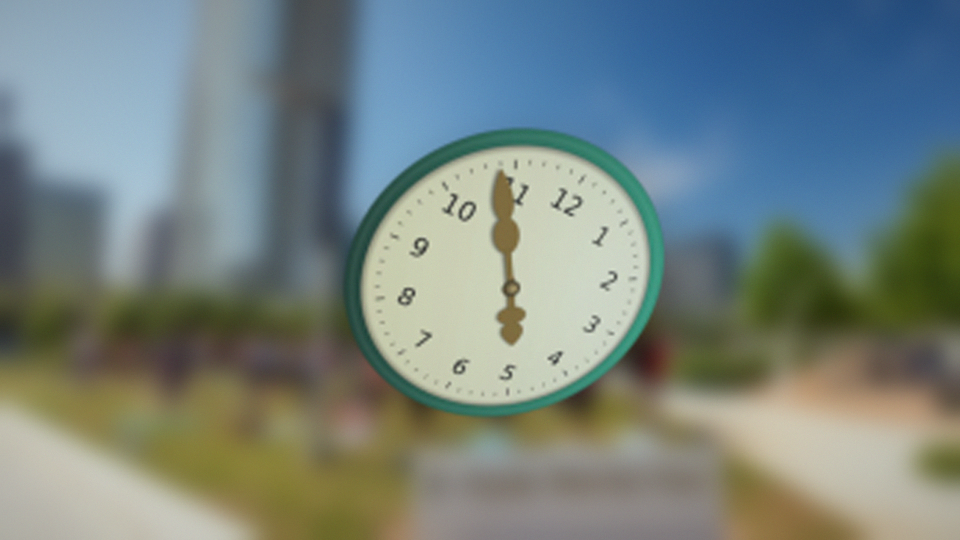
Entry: 4:54
